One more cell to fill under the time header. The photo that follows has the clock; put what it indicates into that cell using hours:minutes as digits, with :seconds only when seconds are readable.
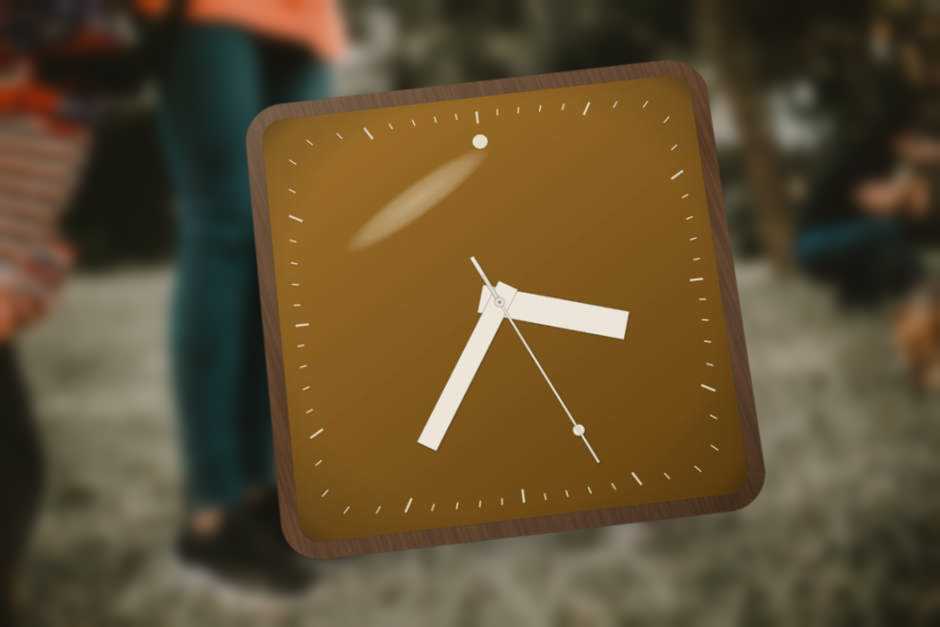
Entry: 3:35:26
